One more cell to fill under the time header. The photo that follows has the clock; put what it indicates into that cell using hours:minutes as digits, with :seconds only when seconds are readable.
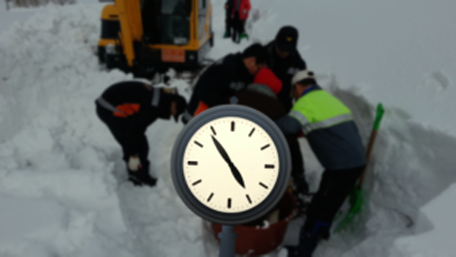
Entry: 4:54
